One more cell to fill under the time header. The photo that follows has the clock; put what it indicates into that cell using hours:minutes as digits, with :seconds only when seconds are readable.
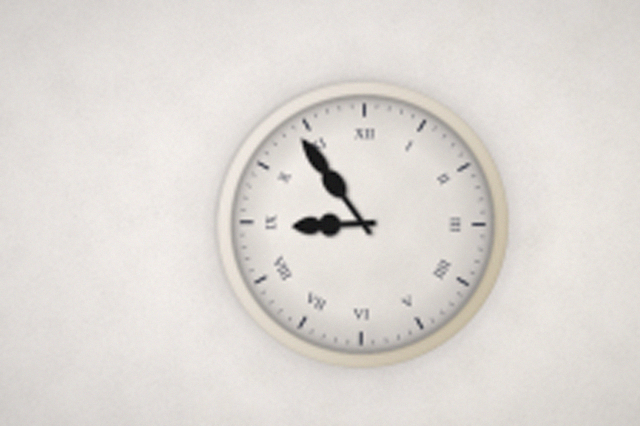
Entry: 8:54
